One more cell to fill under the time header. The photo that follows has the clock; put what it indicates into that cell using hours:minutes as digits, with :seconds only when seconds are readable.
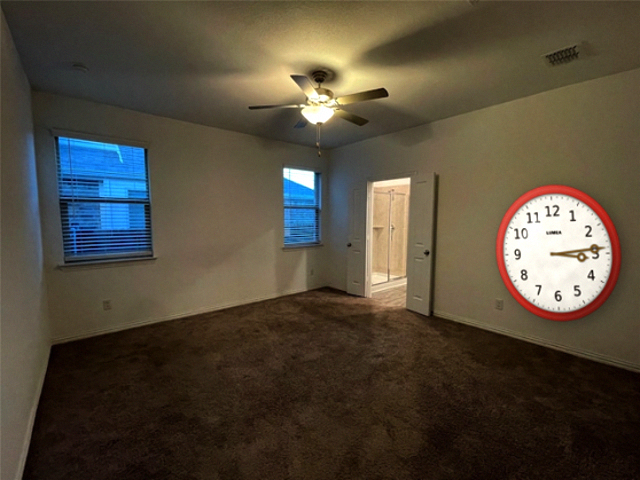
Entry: 3:14
